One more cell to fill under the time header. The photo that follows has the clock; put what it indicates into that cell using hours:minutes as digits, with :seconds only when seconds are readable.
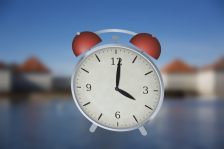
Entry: 4:01
